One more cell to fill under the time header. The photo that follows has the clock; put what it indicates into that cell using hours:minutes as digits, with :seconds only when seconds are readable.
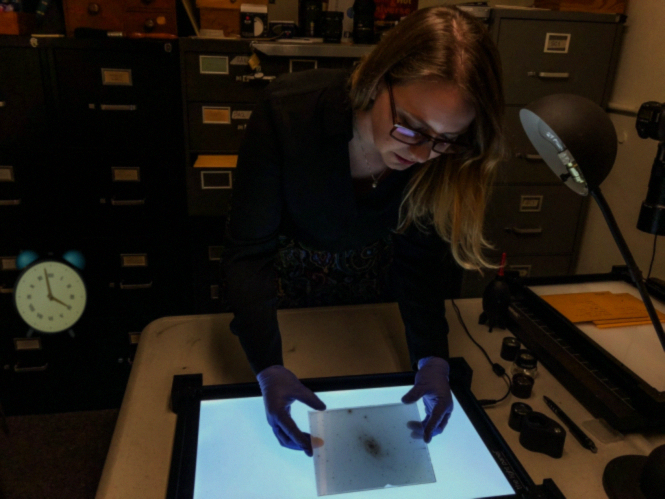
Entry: 3:58
